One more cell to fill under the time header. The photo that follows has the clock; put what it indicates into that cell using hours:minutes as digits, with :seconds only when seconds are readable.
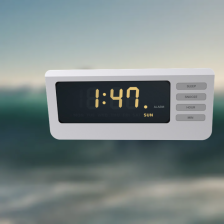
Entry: 1:47
